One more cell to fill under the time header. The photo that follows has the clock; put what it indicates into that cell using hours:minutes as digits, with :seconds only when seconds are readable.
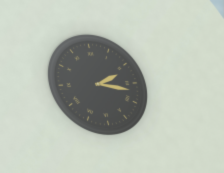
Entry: 2:17
